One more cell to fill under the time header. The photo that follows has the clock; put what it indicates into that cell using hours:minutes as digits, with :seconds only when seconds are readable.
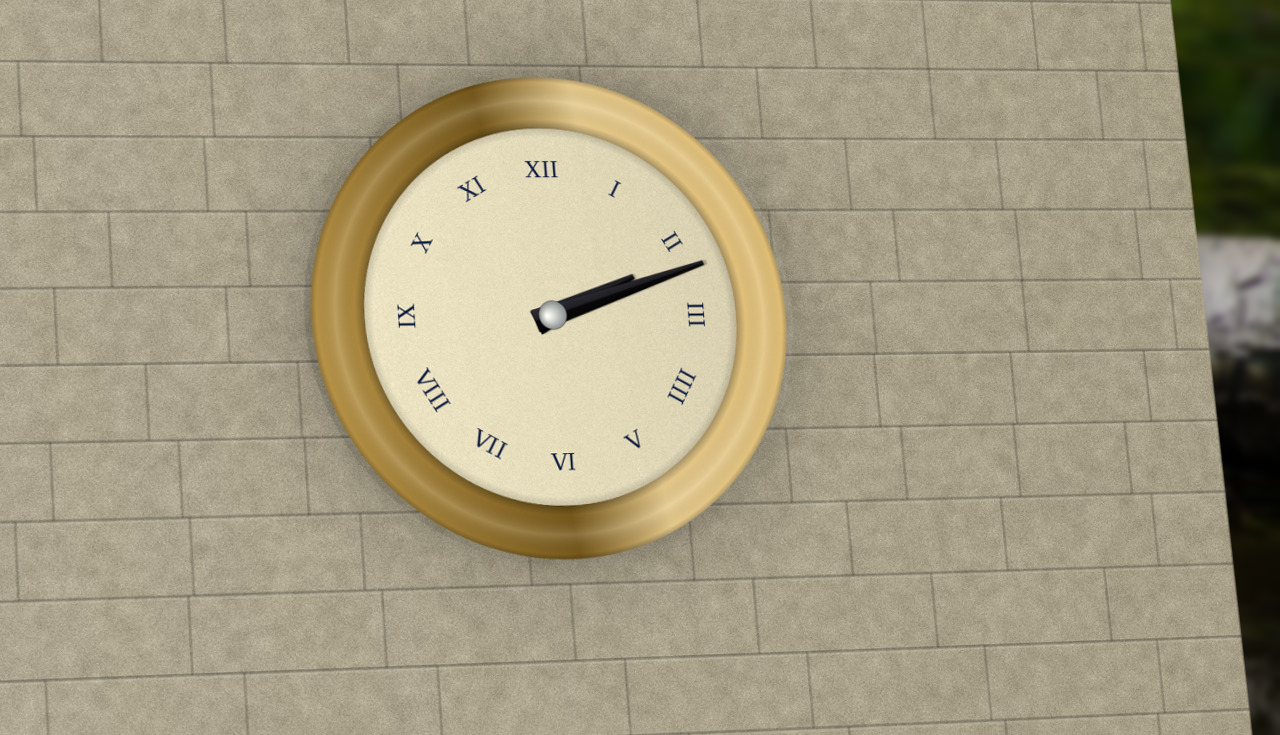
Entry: 2:12
